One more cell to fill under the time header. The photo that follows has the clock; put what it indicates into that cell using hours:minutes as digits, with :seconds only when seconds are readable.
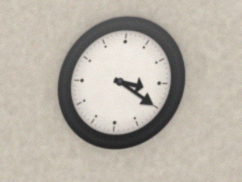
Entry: 3:20
